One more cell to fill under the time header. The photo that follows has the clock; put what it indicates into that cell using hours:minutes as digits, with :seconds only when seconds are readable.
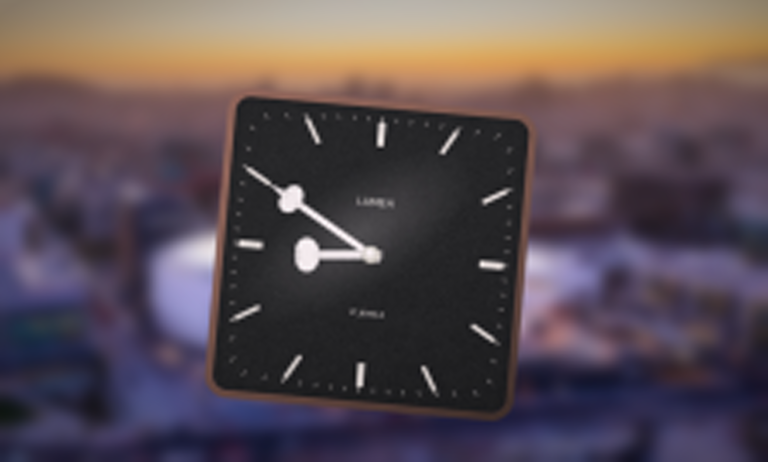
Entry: 8:50
